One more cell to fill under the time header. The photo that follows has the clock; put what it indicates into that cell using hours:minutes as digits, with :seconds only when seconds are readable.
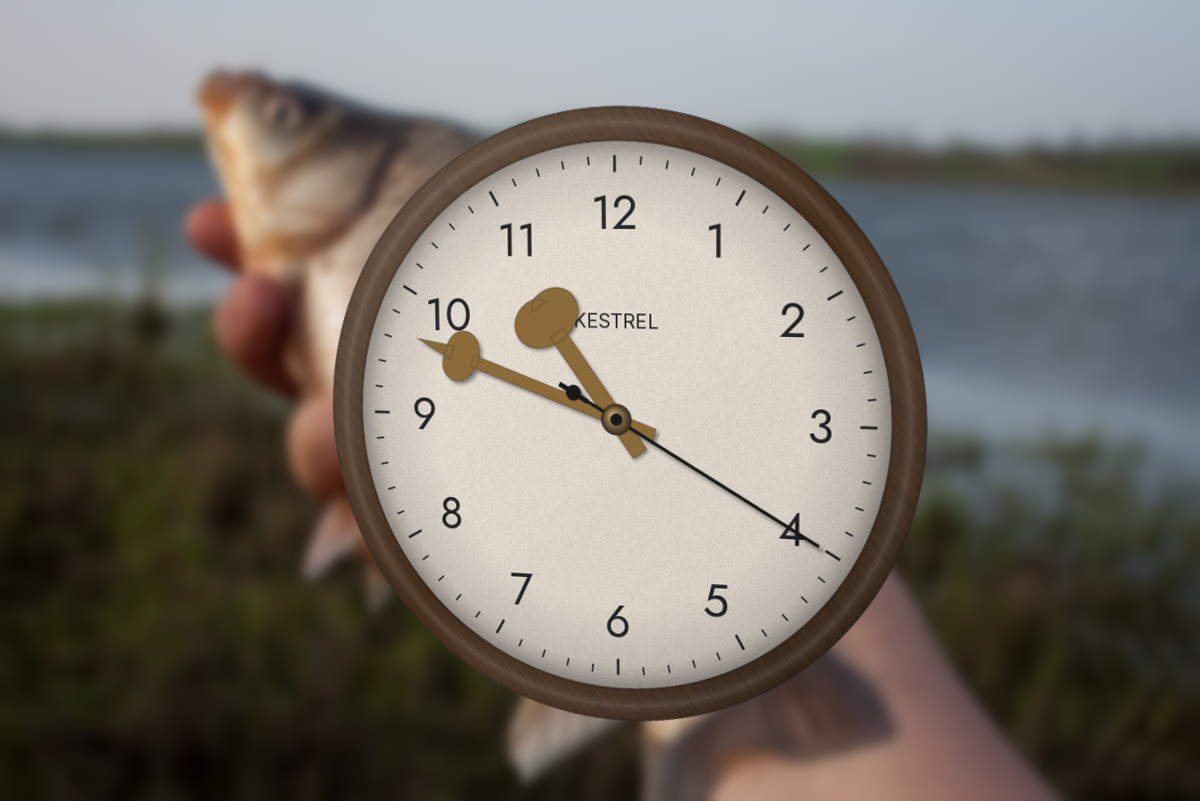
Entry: 10:48:20
